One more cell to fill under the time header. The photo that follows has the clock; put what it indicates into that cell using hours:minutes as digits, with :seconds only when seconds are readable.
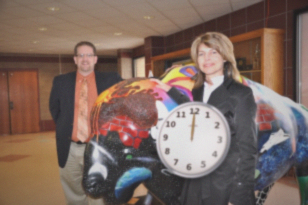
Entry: 12:00
